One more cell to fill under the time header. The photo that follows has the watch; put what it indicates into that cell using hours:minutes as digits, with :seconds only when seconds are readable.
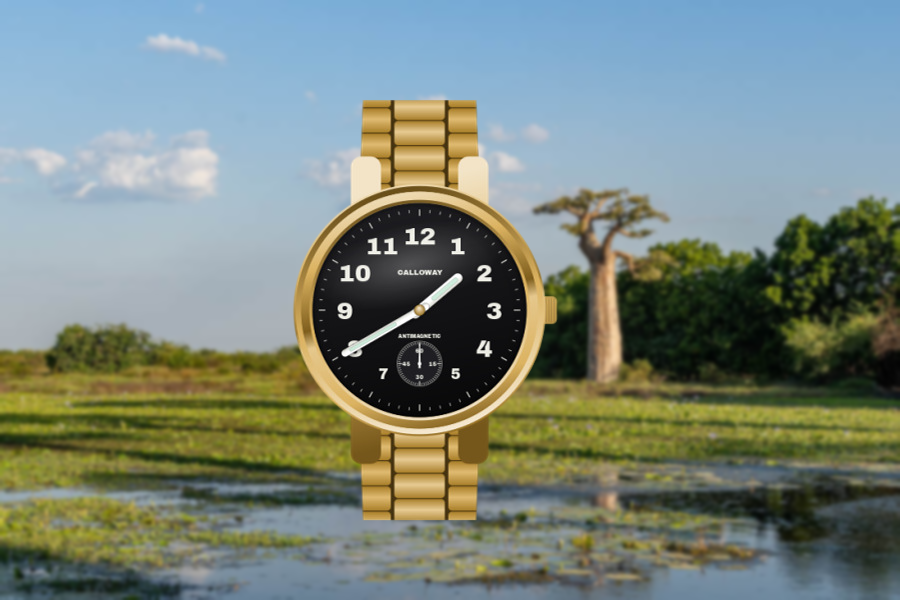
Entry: 1:40
